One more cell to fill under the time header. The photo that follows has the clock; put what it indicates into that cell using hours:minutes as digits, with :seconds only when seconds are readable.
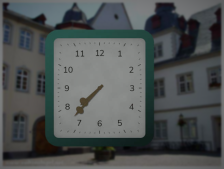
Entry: 7:37
